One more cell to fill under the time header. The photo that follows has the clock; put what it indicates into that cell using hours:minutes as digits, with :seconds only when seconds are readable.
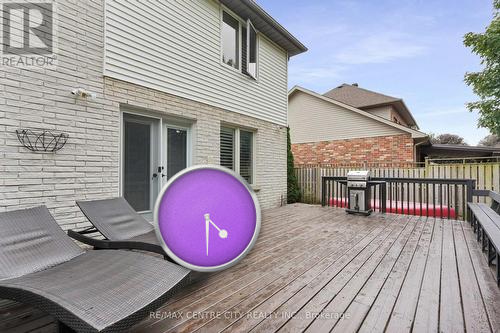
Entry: 4:30
